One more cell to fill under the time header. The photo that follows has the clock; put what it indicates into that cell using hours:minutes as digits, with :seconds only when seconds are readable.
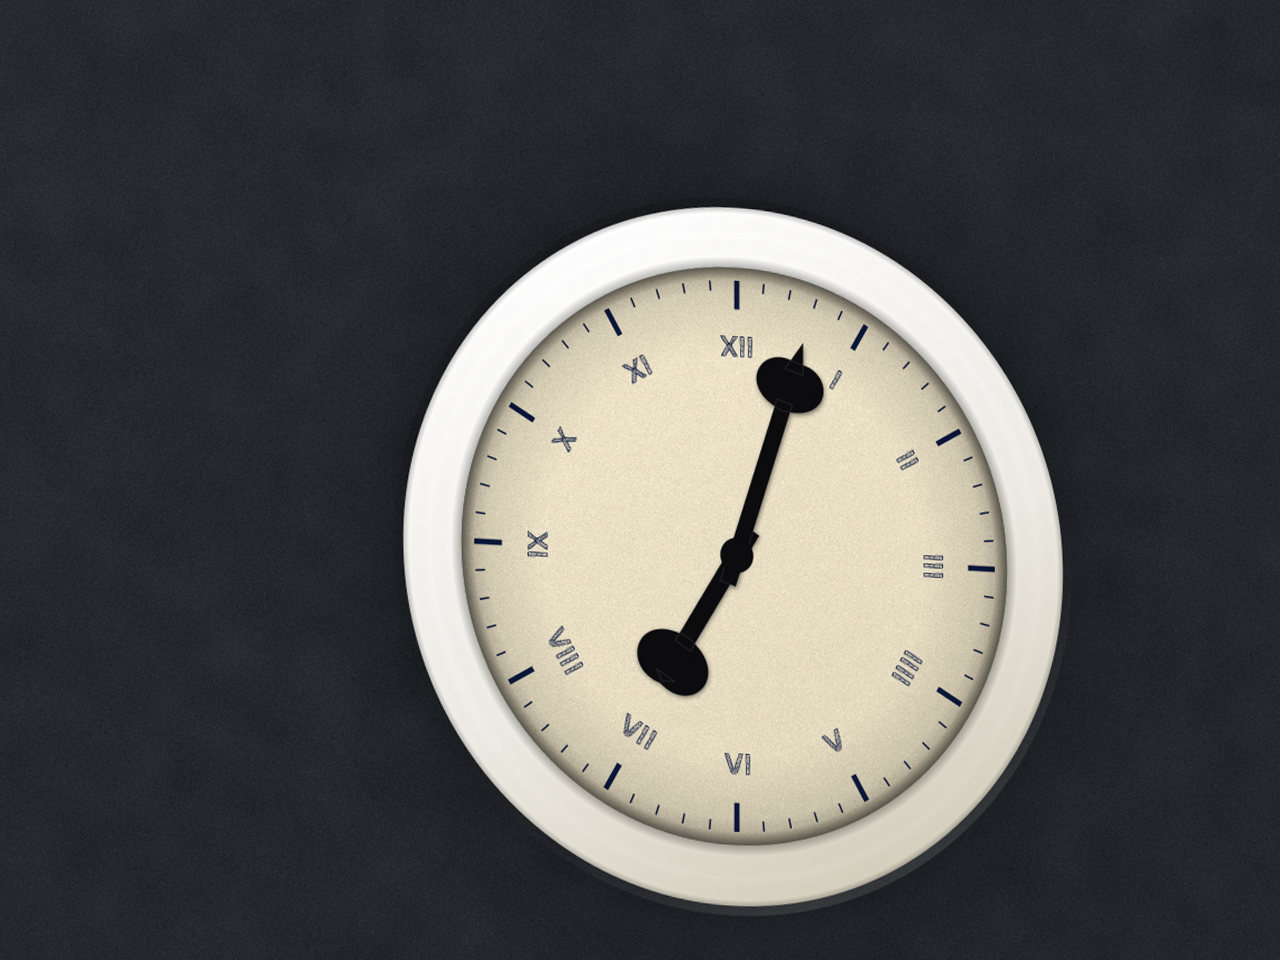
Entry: 7:03
